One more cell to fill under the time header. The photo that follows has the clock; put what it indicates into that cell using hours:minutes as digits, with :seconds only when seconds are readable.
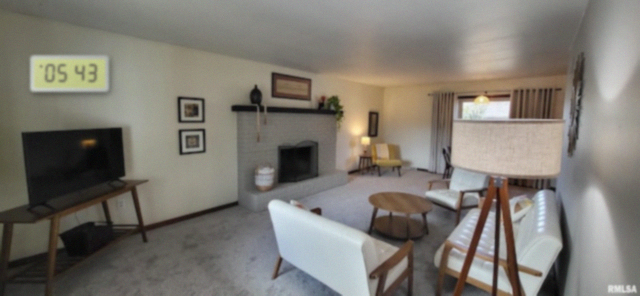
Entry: 5:43
